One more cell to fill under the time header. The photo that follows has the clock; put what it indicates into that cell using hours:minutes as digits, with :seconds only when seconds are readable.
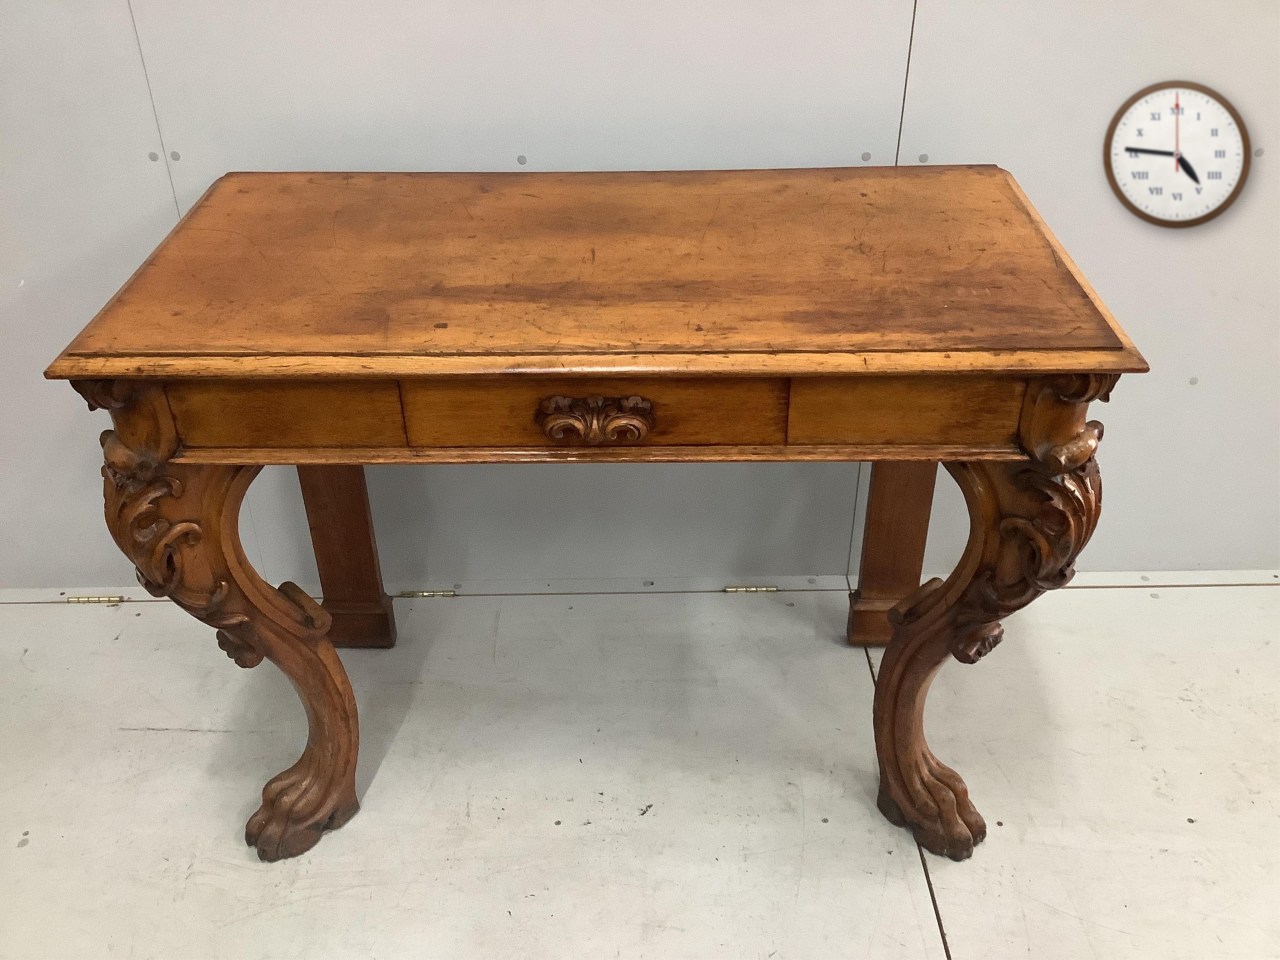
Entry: 4:46:00
